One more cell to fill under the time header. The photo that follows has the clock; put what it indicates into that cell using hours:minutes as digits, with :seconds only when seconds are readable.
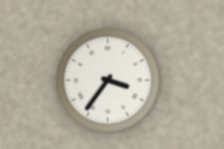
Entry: 3:36
